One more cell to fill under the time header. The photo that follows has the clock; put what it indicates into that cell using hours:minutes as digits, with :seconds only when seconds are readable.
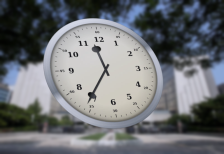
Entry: 11:36
